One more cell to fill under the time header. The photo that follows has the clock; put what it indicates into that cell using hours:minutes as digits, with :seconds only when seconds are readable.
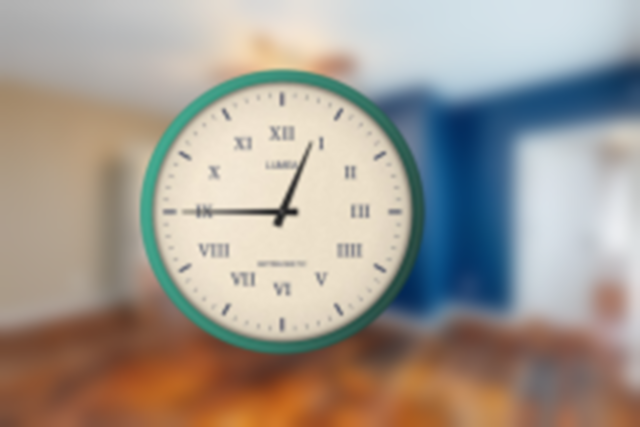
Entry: 12:45
